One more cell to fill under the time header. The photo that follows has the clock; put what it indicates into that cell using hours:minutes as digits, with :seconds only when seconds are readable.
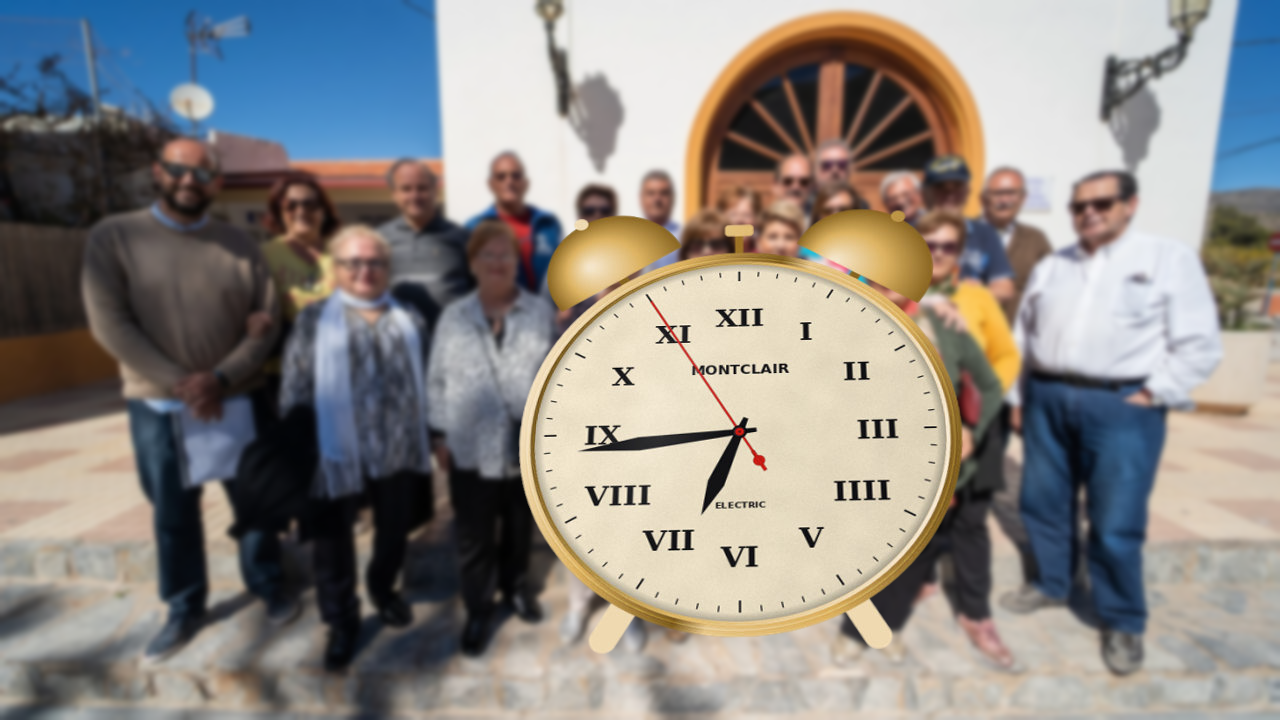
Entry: 6:43:55
